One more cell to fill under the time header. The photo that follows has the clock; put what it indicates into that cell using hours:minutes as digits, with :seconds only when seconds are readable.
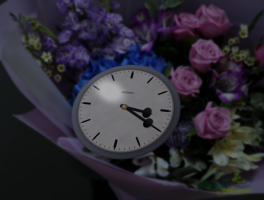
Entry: 3:20
